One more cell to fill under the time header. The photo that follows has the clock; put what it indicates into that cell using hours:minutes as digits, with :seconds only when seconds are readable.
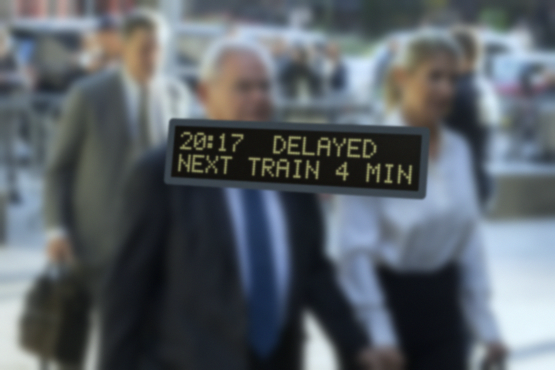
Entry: 20:17
